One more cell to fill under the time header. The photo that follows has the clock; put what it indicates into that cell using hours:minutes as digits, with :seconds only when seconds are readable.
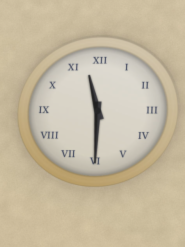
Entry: 11:30
